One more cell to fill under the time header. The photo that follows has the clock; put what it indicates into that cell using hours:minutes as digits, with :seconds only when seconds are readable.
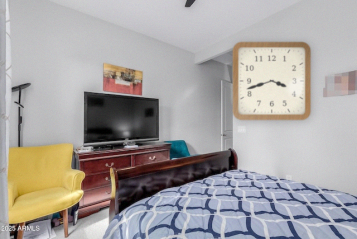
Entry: 3:42
